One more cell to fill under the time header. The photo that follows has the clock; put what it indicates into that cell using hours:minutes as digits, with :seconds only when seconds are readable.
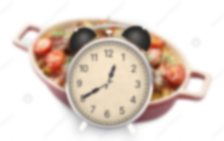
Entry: 12:40
